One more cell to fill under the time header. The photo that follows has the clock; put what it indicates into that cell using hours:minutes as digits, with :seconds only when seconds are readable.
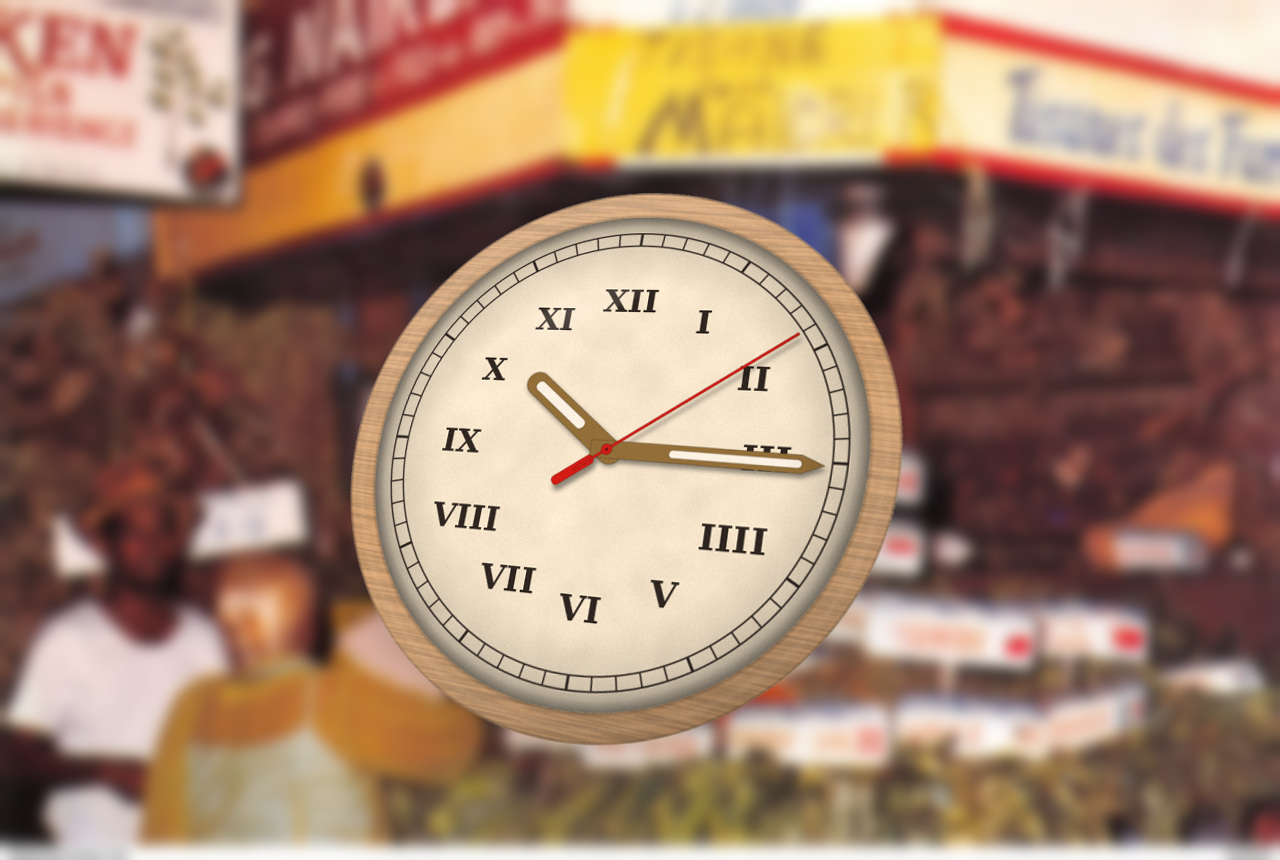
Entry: 10:15:09
